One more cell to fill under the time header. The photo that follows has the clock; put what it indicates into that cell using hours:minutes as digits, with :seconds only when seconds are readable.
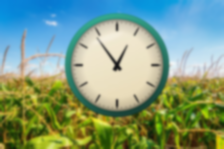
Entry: 12:54
